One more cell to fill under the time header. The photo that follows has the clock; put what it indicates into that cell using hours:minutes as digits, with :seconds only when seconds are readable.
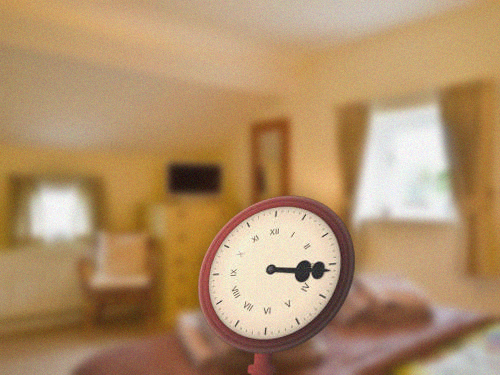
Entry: 3:16
